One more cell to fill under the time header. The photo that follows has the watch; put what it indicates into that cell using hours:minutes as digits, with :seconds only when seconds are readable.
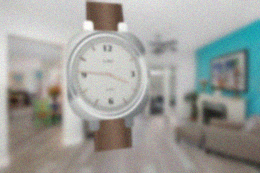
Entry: 3:46
